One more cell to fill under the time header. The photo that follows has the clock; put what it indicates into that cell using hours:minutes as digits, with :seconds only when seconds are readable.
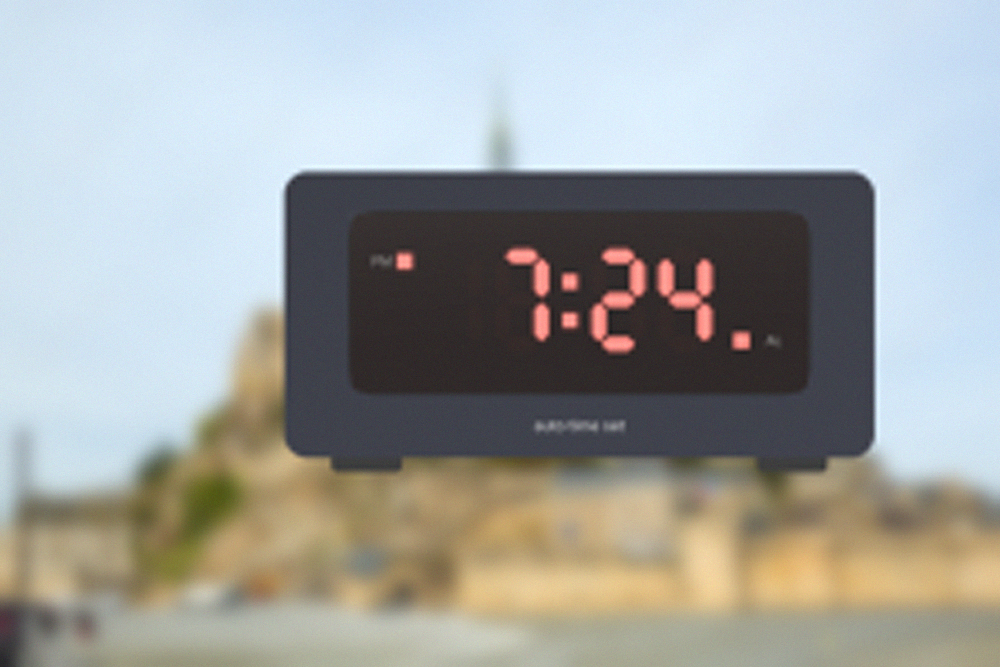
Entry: 7:24
